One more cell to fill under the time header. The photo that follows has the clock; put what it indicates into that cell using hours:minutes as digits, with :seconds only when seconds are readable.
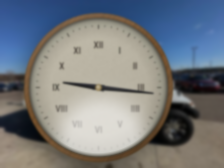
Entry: 9:16
